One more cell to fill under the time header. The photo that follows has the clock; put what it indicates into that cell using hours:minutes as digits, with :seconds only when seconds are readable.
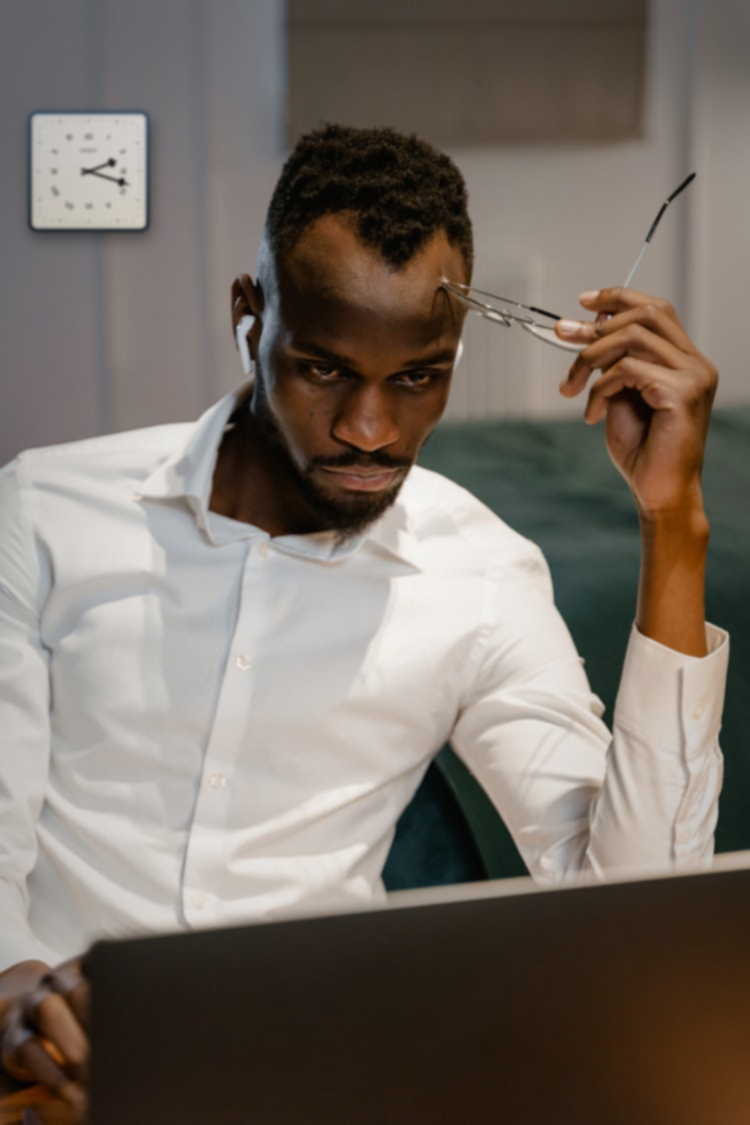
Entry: 2:18
